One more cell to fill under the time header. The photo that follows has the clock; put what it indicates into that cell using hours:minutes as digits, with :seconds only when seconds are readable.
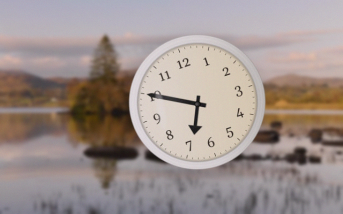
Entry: 6:50
